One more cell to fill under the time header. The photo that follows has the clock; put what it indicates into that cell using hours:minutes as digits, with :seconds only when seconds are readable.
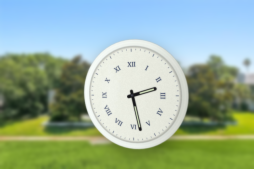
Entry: 2:28
